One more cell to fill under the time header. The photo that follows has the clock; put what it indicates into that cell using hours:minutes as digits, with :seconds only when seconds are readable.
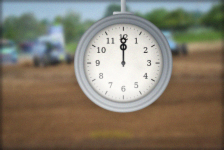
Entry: 12:00
